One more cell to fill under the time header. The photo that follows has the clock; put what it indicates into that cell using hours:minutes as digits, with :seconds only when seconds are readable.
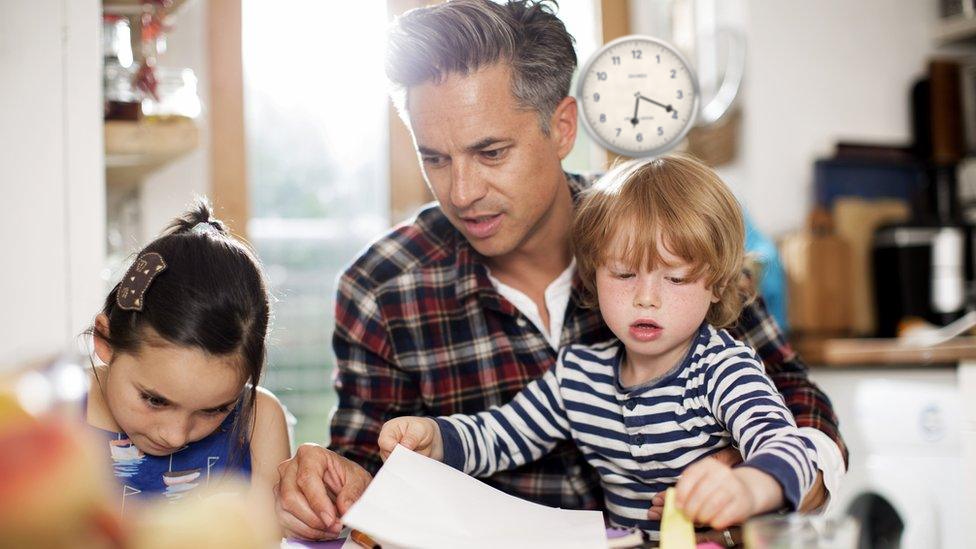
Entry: 6:19
